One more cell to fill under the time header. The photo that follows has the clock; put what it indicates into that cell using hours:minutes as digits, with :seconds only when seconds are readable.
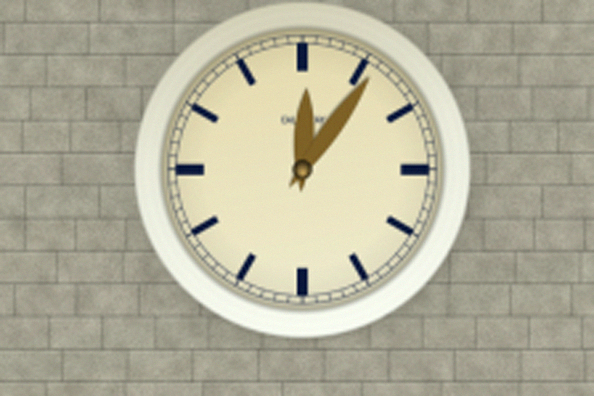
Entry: 12:06
